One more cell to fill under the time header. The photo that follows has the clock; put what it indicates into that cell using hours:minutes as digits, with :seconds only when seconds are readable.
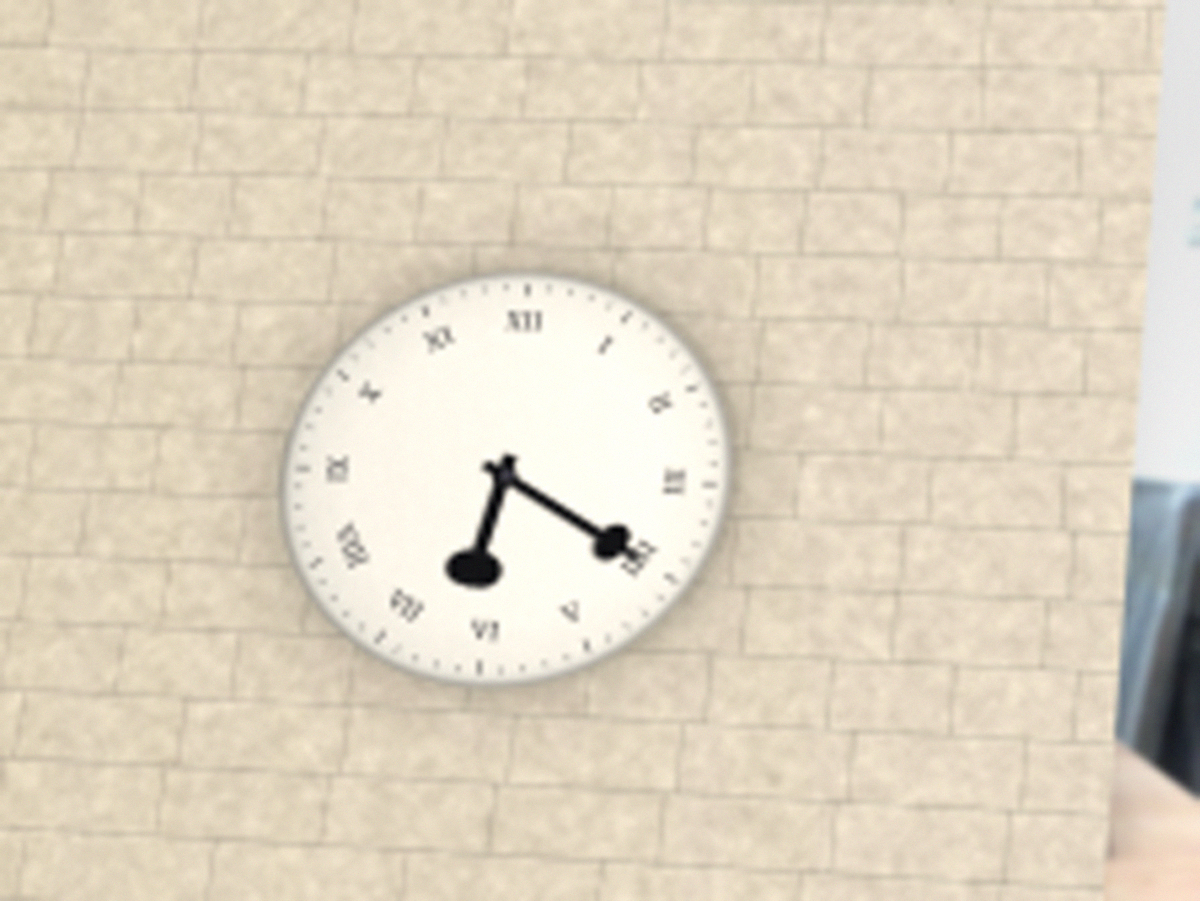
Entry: 6:20
